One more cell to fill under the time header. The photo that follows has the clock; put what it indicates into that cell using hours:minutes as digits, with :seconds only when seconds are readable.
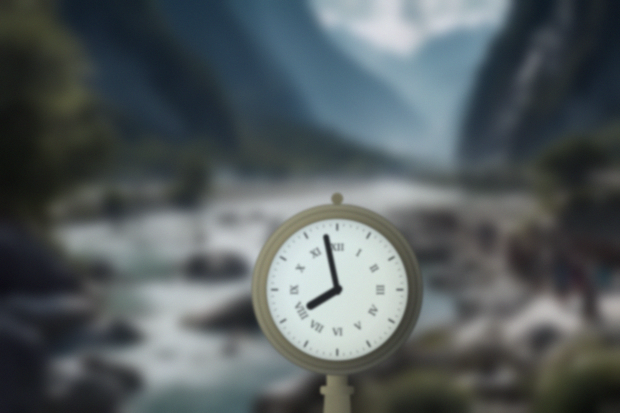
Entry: 7:58
